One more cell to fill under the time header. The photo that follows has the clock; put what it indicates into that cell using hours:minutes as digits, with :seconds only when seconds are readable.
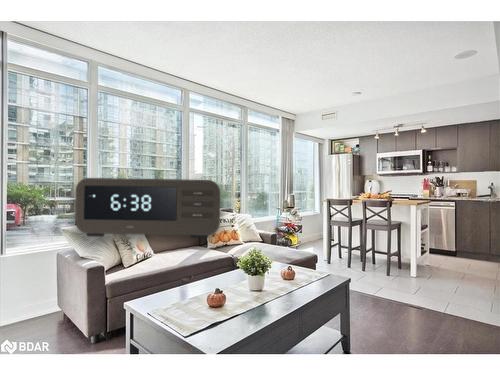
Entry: 6:38
